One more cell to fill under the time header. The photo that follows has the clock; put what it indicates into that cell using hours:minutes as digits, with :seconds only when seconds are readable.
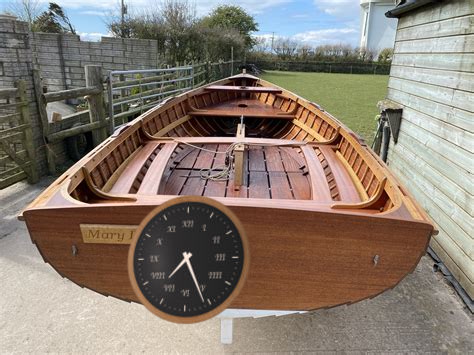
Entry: 7:26
